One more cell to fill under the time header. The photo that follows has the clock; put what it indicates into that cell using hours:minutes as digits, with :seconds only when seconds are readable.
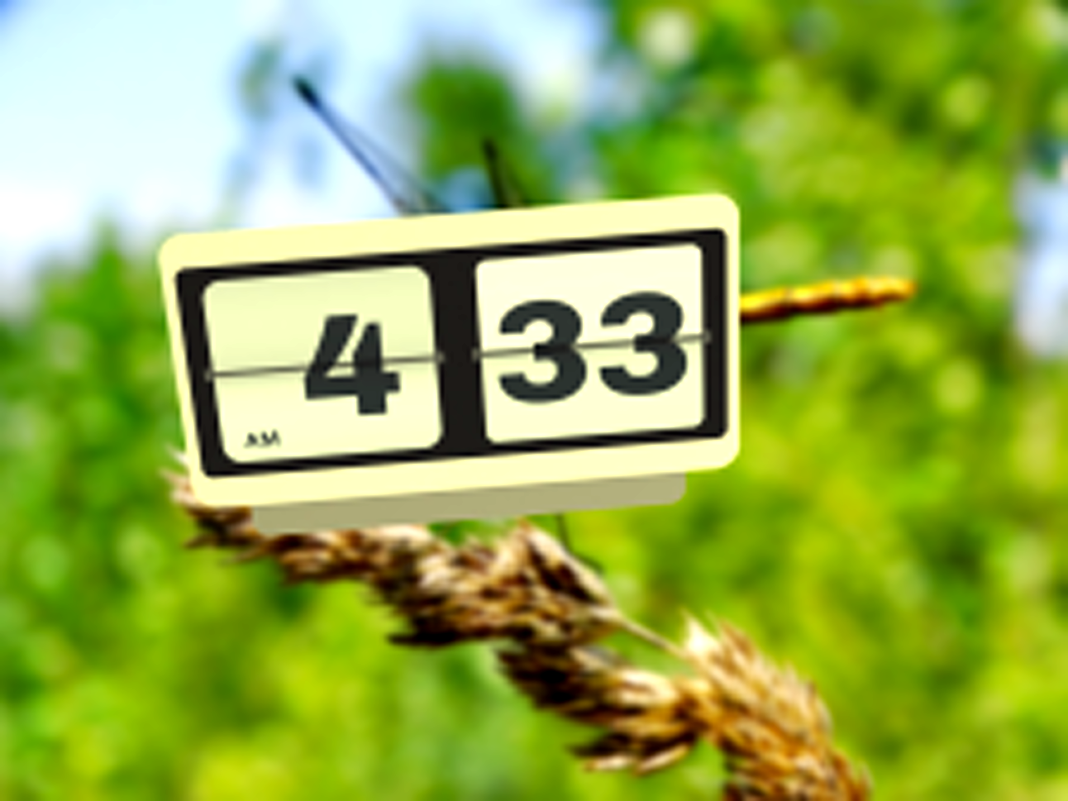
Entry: 4:33
